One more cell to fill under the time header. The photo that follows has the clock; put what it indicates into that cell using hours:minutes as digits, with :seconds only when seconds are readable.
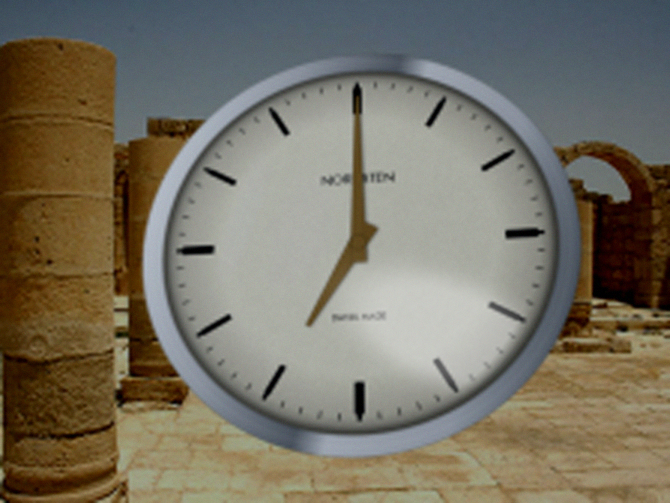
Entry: 7:00
